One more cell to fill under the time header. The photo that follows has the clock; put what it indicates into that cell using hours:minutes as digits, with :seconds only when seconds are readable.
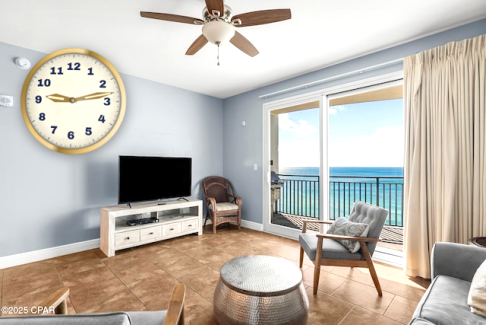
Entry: 9:13
